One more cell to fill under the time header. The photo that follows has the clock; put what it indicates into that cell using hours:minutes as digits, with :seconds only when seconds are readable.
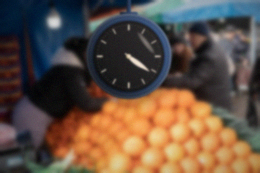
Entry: 4:21
